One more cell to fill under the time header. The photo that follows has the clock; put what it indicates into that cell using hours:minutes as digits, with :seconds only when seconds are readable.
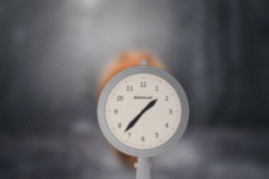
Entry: 1:37
